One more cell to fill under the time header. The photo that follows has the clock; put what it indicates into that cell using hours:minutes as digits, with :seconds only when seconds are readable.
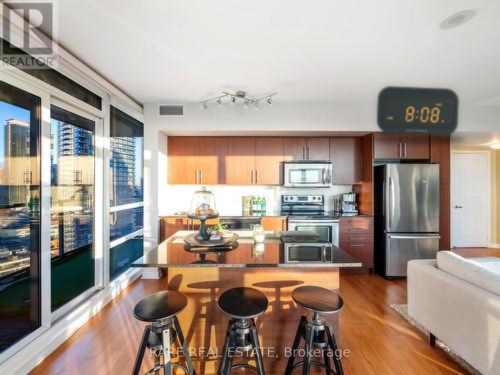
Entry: 8:08
